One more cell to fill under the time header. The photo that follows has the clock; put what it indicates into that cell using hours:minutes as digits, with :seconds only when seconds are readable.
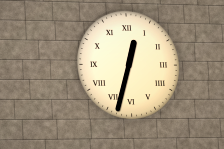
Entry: 12:33
